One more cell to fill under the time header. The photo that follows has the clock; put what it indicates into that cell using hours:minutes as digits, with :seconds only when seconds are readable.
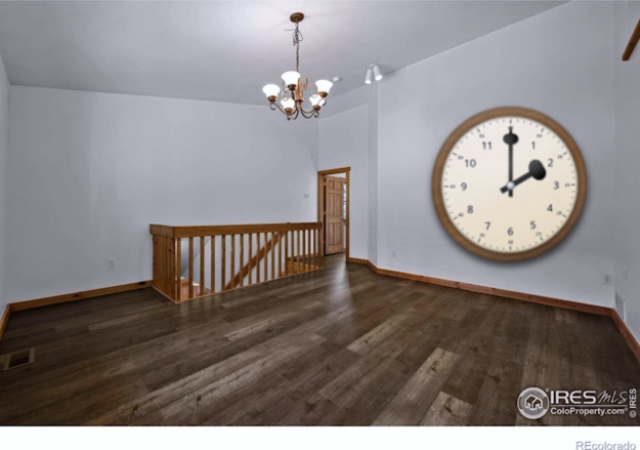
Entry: 2:00
